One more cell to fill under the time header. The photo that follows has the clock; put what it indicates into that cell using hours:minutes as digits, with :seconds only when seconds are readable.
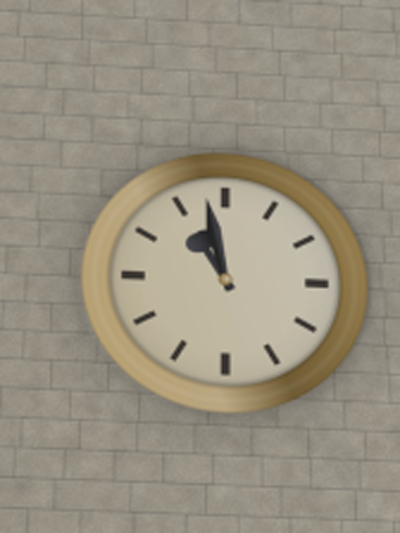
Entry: 10:58
